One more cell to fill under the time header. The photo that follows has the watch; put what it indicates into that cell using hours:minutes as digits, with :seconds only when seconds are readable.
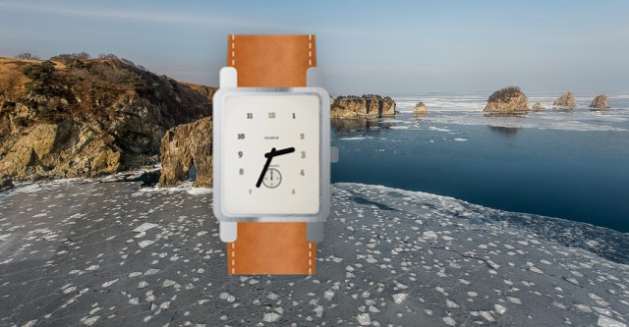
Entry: 2:34
